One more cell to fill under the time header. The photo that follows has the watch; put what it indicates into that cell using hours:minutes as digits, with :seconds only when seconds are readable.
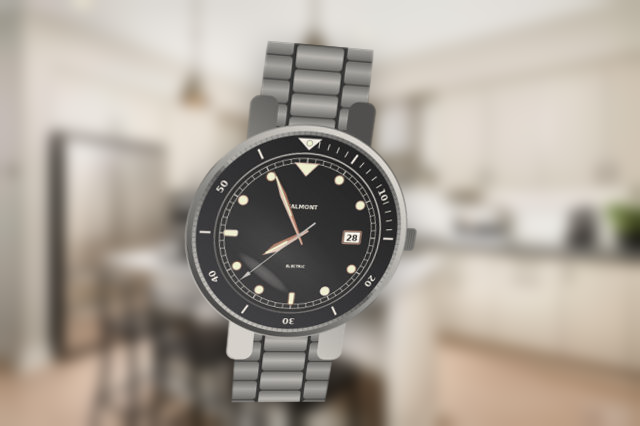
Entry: 7:55:38
